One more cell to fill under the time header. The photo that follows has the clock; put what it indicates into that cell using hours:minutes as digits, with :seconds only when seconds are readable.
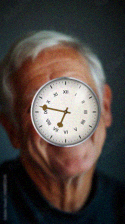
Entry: 6:47
